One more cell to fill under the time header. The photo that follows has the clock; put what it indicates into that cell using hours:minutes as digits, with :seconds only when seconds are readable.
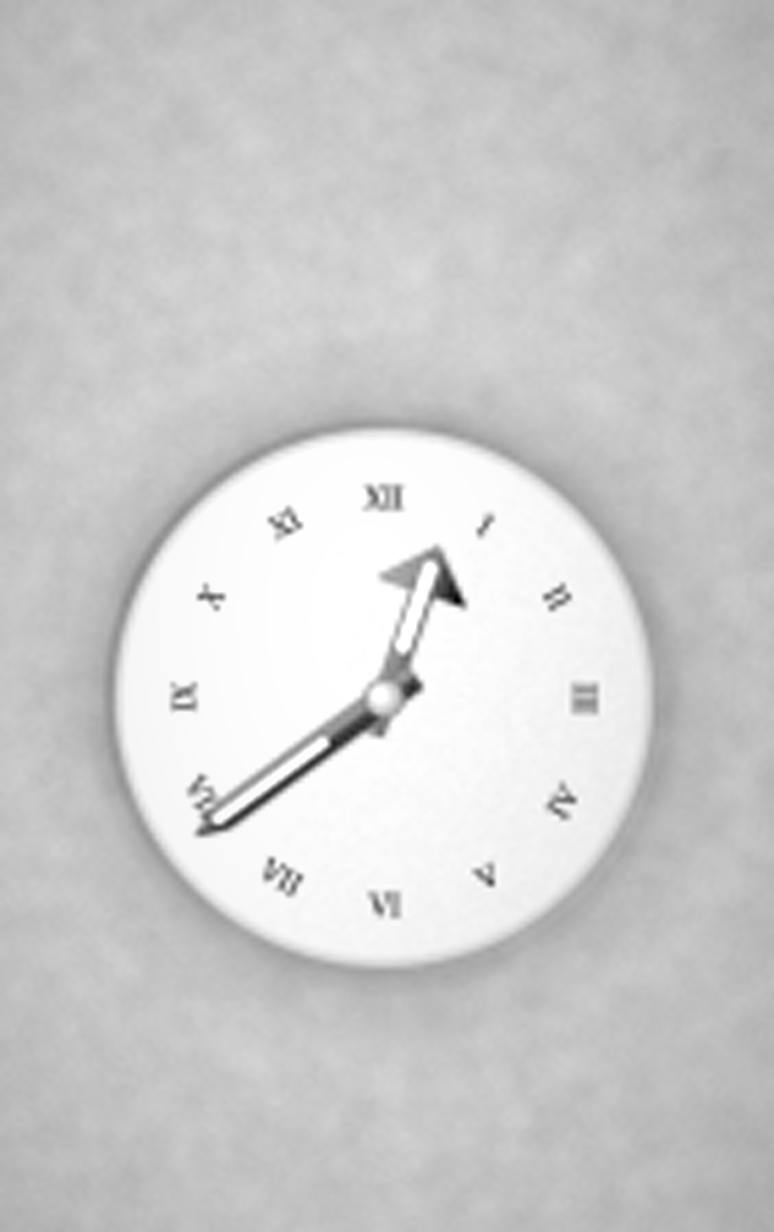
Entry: 12:39
